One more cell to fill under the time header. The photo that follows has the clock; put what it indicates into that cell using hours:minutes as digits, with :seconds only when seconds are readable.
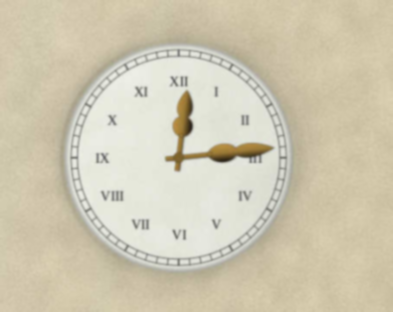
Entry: 12:14
